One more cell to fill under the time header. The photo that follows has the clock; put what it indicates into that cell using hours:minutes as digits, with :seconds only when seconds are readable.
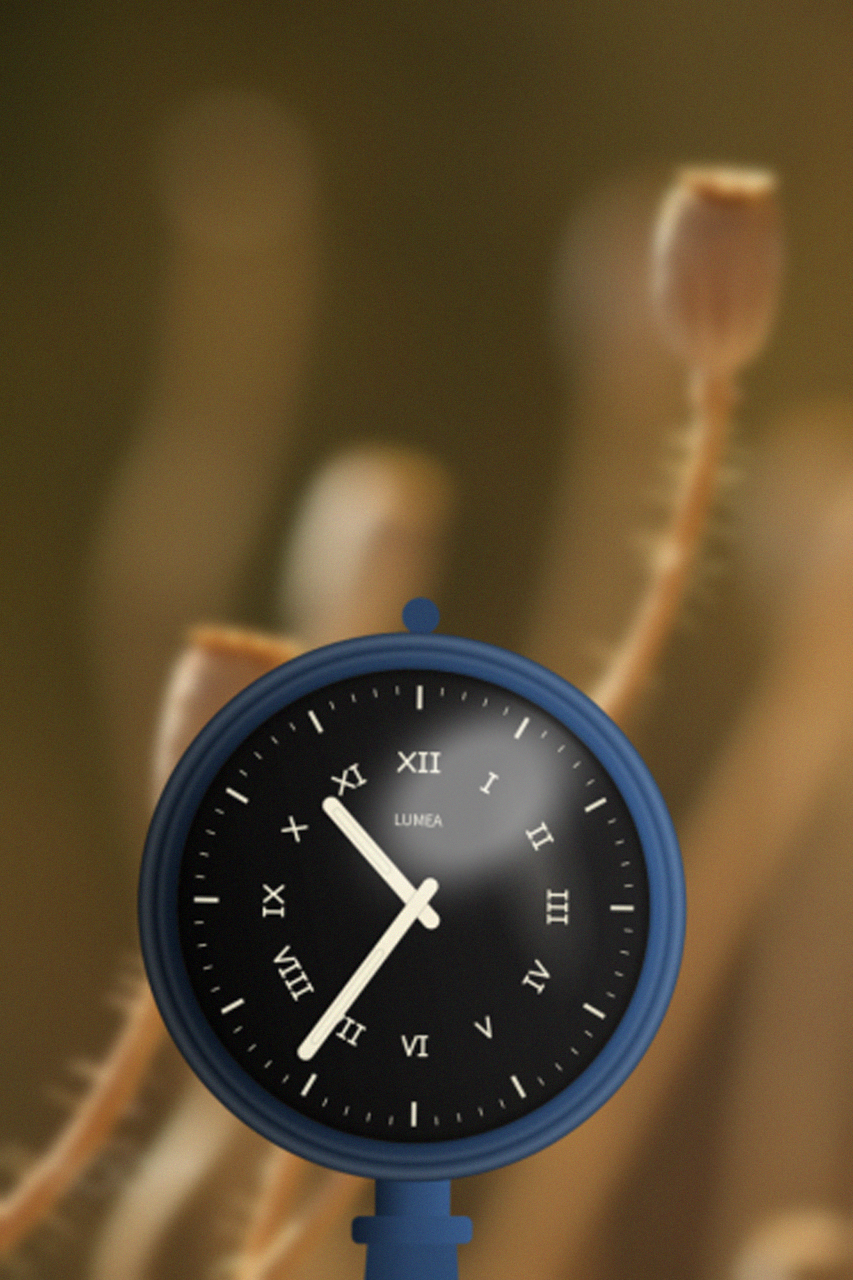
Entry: 10:36
